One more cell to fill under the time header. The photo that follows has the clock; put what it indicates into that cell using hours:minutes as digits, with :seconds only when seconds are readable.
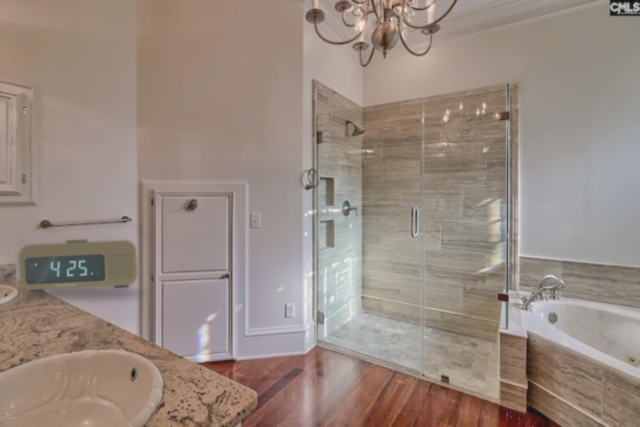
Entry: 4:25
